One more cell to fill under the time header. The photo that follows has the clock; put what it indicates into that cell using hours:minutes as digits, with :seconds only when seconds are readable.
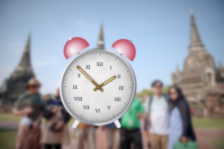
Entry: 1:52
